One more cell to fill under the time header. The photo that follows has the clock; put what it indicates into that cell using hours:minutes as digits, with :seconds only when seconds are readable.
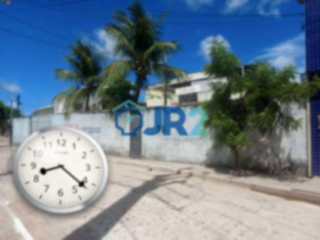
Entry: 8:22
